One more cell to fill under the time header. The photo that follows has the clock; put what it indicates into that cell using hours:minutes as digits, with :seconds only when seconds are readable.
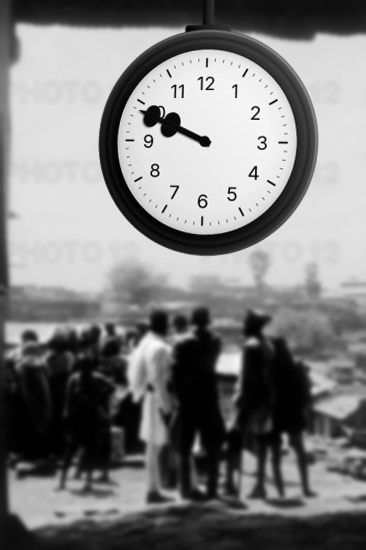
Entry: 9:49
